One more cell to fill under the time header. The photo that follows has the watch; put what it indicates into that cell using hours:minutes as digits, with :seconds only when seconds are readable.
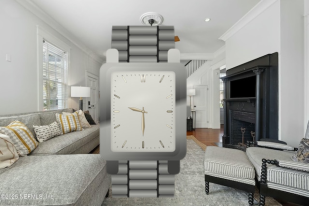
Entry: 9:30
